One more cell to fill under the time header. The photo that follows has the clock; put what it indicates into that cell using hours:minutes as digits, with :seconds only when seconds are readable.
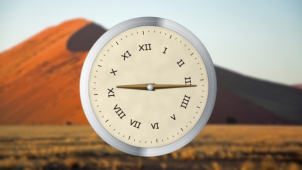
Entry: 9:16
